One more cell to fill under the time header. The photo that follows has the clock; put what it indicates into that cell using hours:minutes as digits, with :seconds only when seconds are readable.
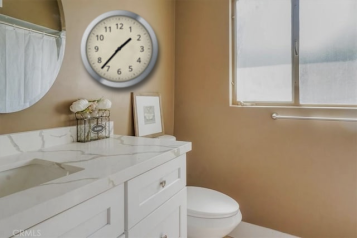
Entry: 1:37
